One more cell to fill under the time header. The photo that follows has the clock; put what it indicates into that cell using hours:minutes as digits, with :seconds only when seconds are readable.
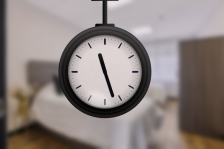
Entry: 11:27
